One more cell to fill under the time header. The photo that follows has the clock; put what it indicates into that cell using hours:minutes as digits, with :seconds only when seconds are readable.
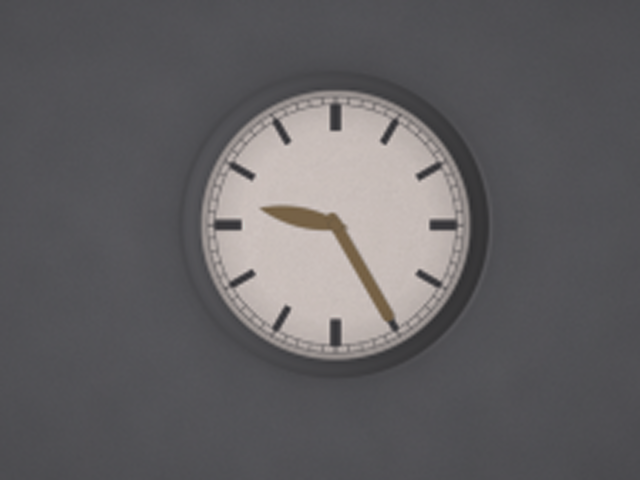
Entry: 9:25
